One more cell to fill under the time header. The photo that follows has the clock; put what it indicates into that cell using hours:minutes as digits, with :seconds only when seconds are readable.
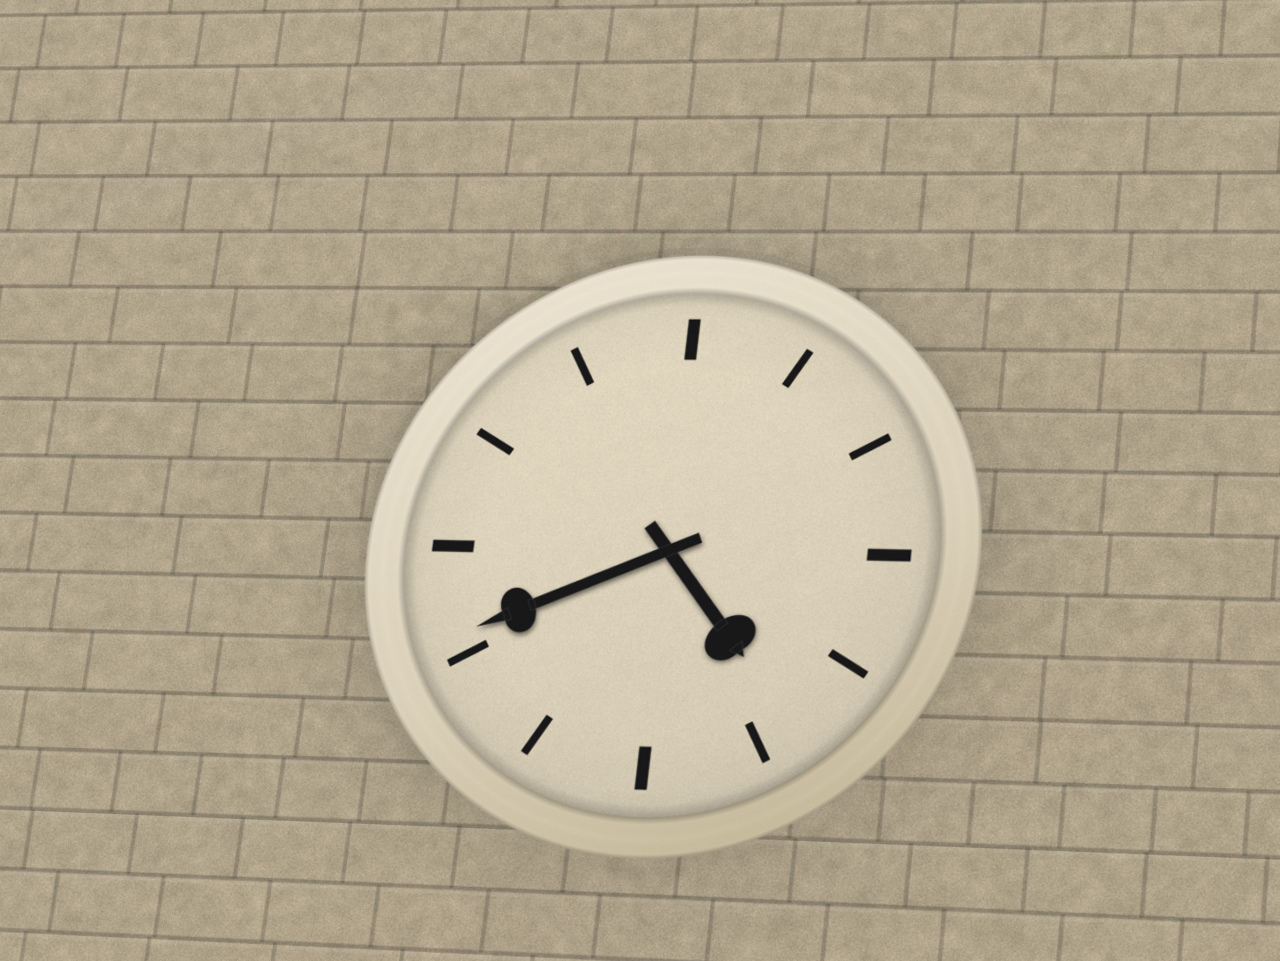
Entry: 4:41
